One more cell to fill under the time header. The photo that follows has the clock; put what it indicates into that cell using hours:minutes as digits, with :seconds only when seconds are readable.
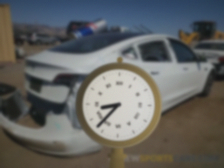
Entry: 8:37
